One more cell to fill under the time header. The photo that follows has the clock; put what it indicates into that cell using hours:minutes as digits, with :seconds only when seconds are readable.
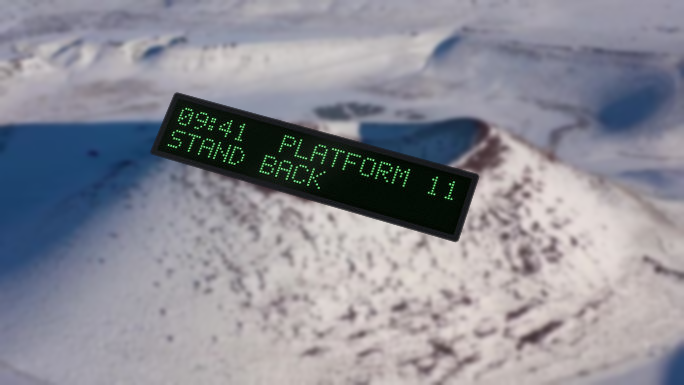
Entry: 9:41
